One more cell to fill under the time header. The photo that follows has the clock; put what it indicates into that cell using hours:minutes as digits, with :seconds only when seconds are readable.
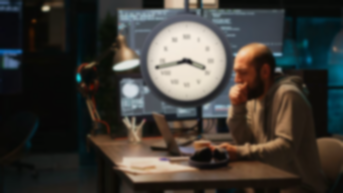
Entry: 3:43
